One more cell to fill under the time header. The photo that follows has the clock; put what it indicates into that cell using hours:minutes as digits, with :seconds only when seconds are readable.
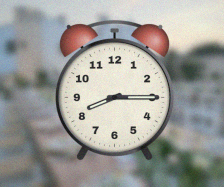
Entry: 8:15
